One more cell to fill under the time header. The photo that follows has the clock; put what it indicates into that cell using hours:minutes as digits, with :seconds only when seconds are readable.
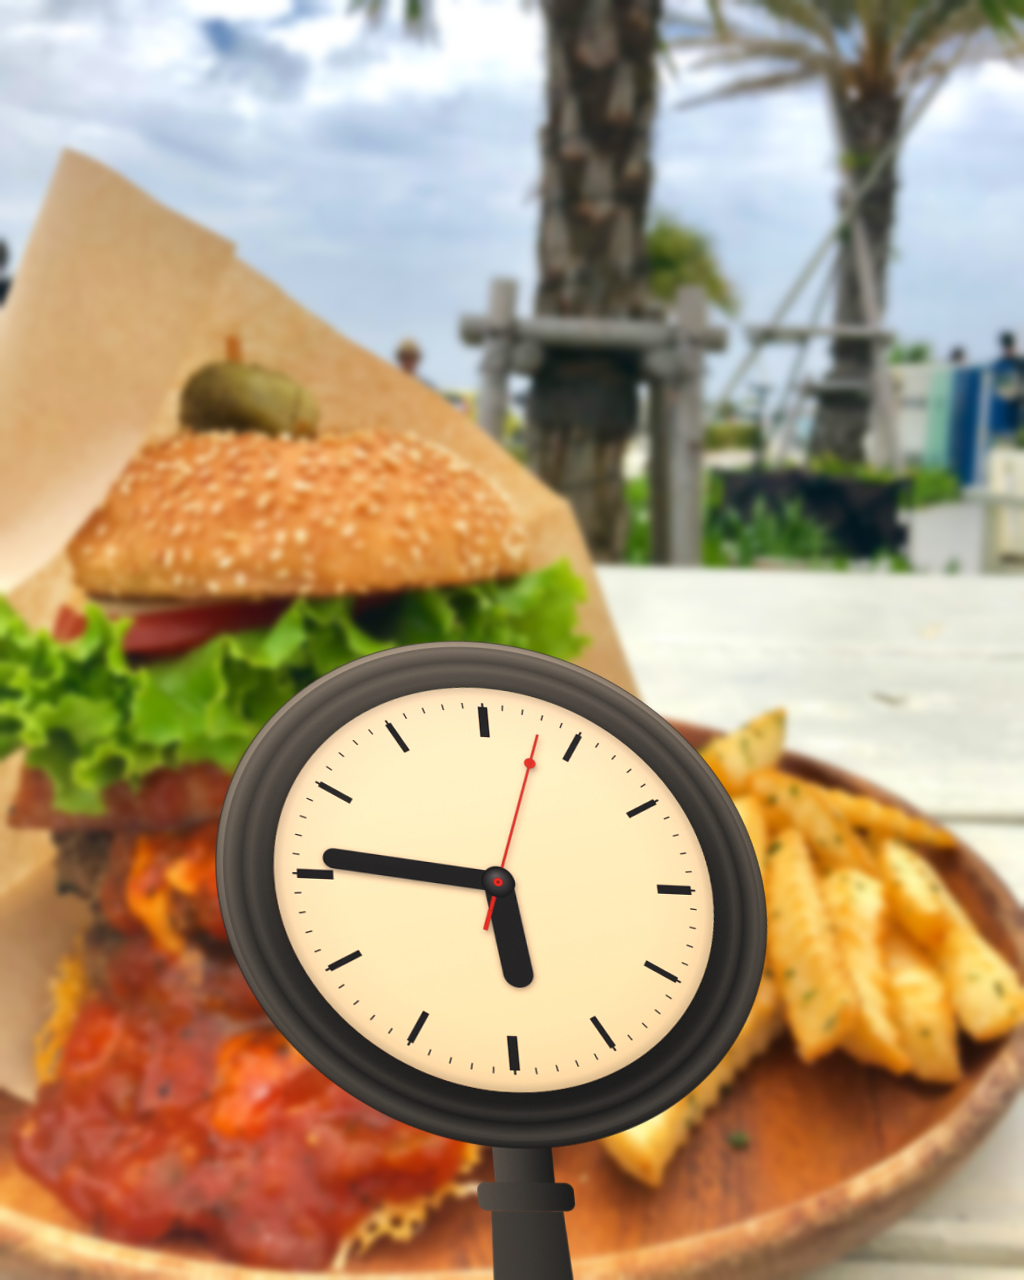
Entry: 5:46:03
